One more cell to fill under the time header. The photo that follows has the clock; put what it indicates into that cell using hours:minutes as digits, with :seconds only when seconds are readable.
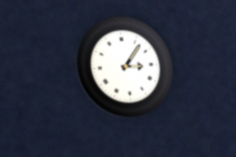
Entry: 3:07
